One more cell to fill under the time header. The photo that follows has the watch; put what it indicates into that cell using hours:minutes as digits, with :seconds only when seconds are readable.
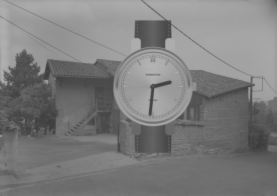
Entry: 2:31
